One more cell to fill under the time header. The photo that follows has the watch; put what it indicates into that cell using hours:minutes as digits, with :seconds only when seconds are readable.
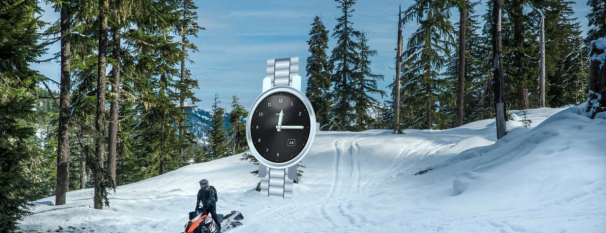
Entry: 12:15
